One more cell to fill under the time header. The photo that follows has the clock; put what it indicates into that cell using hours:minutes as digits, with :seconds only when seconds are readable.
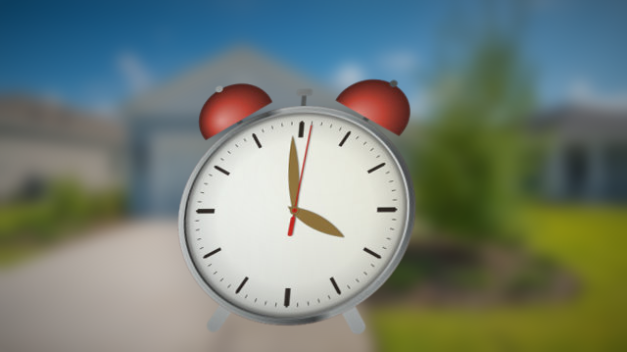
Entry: 3:59:01
